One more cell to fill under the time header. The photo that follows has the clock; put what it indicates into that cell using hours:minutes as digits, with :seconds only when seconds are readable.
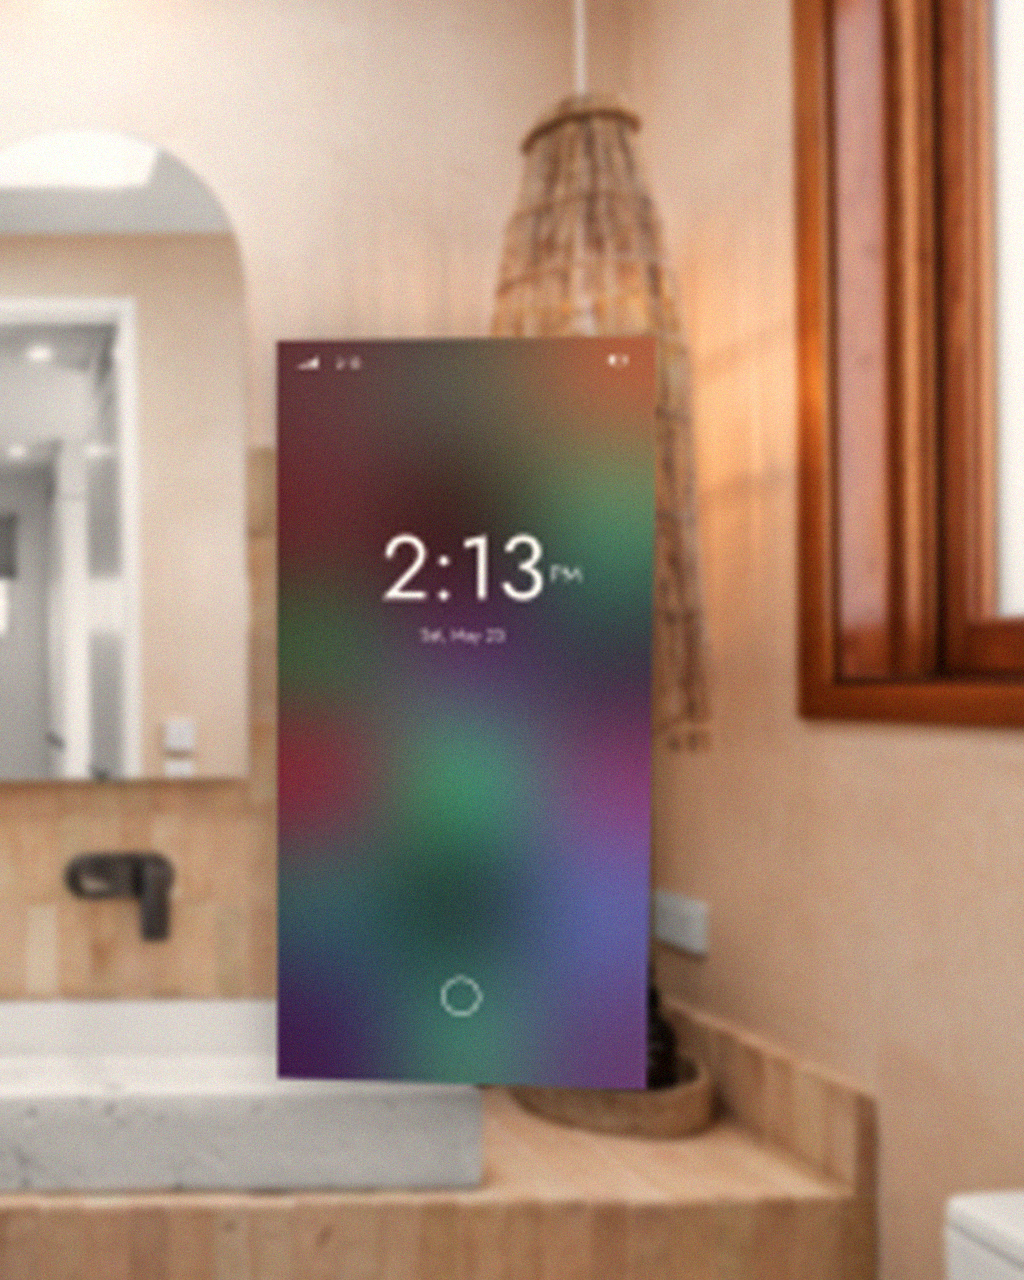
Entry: 2:13
